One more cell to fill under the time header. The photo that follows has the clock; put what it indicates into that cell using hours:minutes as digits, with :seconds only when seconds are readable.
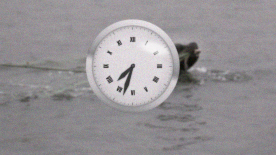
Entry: 7:33
